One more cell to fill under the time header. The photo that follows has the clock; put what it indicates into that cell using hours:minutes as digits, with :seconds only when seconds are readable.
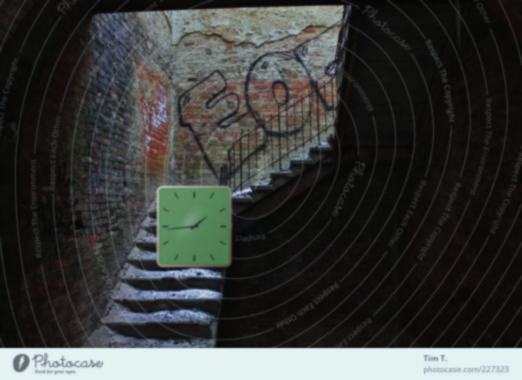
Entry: 1:44
